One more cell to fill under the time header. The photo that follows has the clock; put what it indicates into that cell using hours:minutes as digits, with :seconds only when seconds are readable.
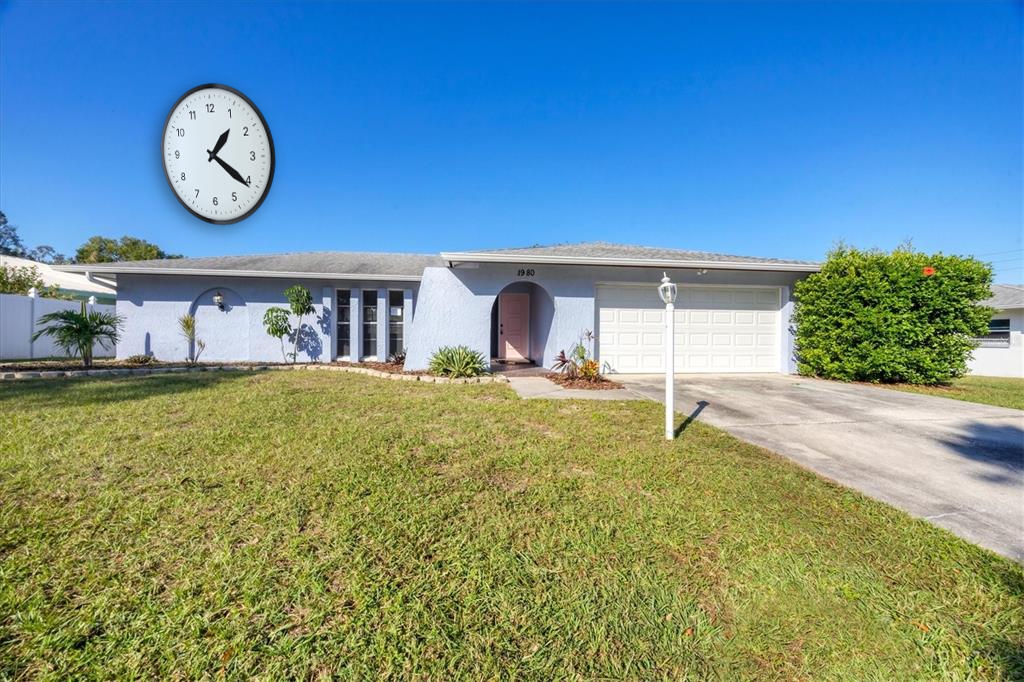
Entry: 1:21
